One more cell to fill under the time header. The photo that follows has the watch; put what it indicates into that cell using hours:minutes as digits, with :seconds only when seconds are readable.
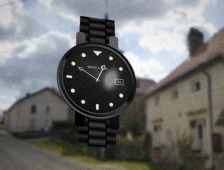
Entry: 12:50
